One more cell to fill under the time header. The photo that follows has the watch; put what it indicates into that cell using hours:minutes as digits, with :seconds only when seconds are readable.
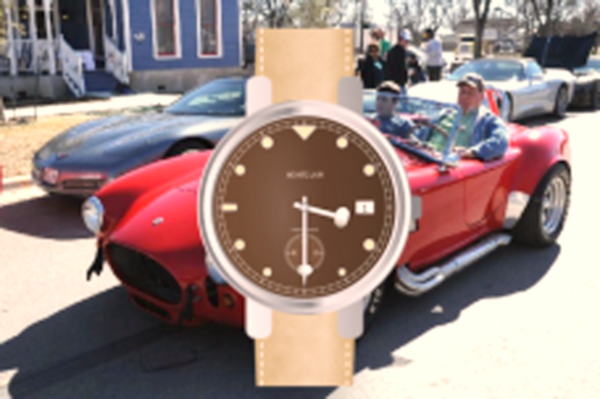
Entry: 3:30
